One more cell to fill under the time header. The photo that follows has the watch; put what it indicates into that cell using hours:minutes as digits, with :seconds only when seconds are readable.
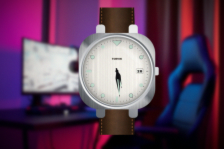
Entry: 5:29
